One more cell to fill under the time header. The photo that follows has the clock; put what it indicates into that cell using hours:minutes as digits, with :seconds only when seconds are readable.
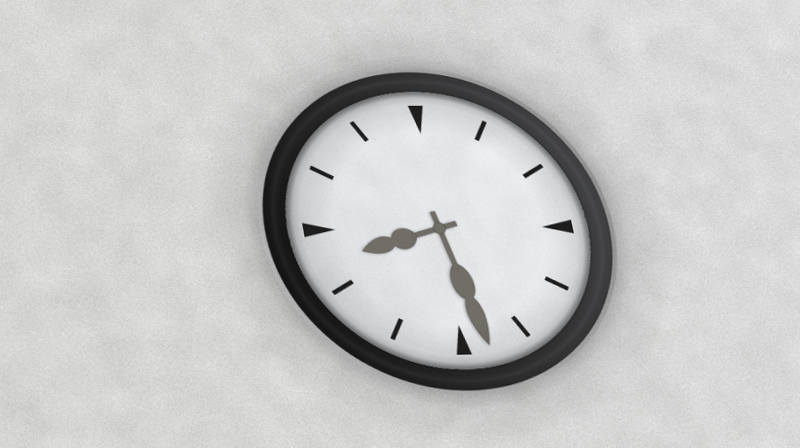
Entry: 8:28
